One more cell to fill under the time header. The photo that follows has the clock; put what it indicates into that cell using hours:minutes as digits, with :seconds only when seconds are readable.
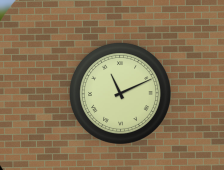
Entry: 11:11
